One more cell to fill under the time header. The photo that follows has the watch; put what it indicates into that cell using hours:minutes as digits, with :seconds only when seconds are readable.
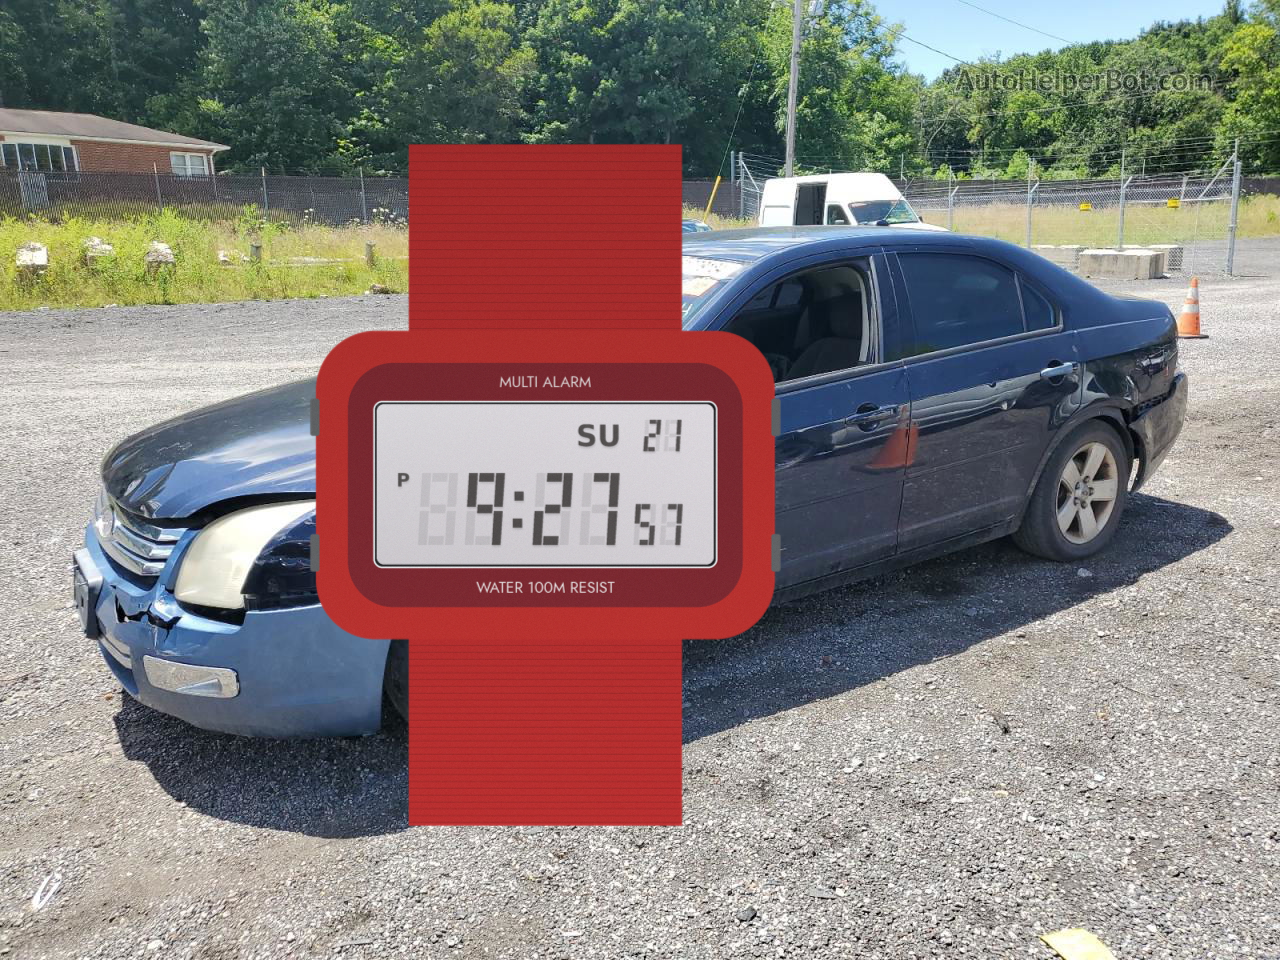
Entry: 9:27:57
